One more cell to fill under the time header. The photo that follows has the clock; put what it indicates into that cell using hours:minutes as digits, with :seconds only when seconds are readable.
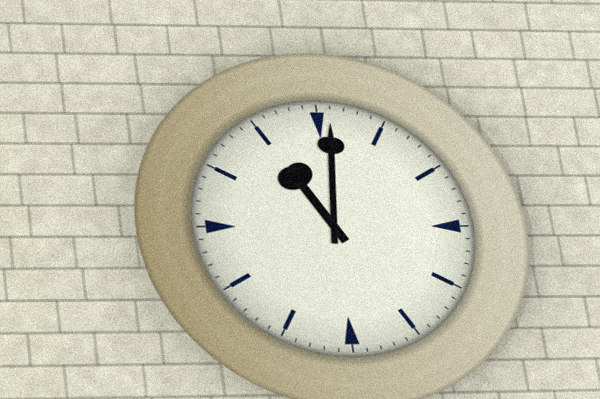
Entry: 11:01
